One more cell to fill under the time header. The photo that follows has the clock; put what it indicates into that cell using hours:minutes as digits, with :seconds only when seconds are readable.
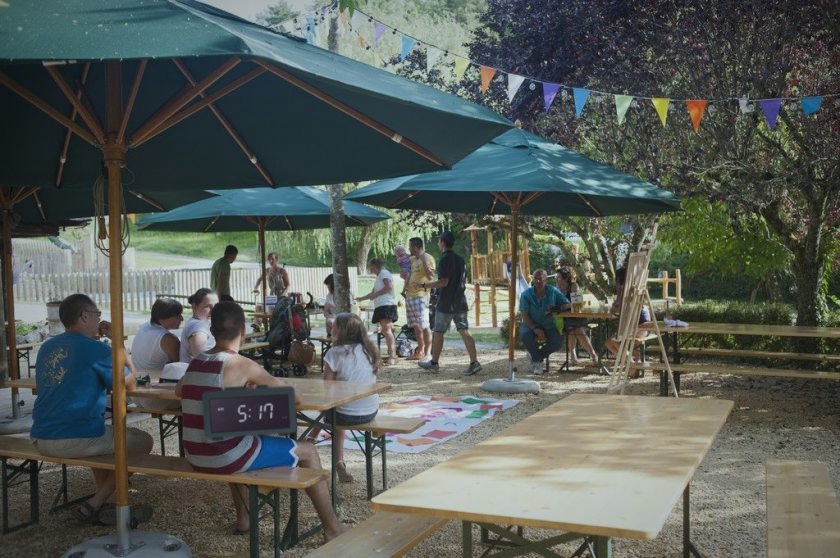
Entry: 5:17
